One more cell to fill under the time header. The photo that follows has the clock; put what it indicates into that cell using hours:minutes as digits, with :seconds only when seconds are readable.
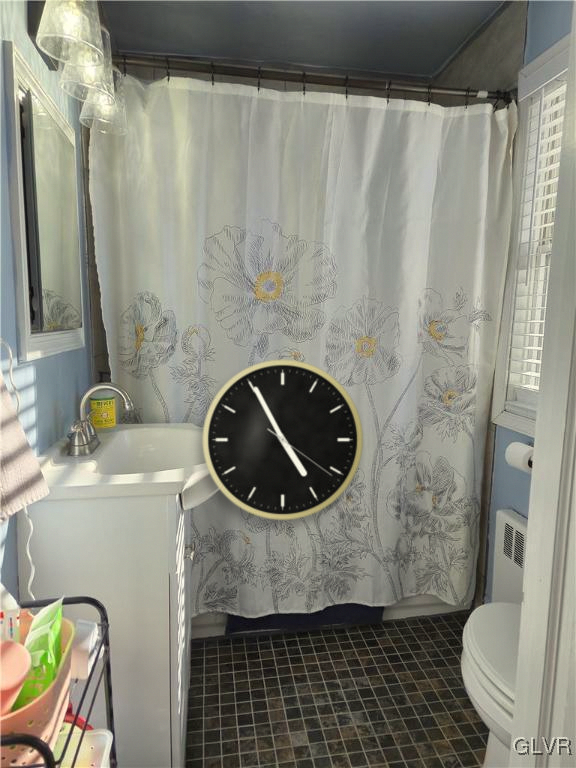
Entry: 4:55:21
